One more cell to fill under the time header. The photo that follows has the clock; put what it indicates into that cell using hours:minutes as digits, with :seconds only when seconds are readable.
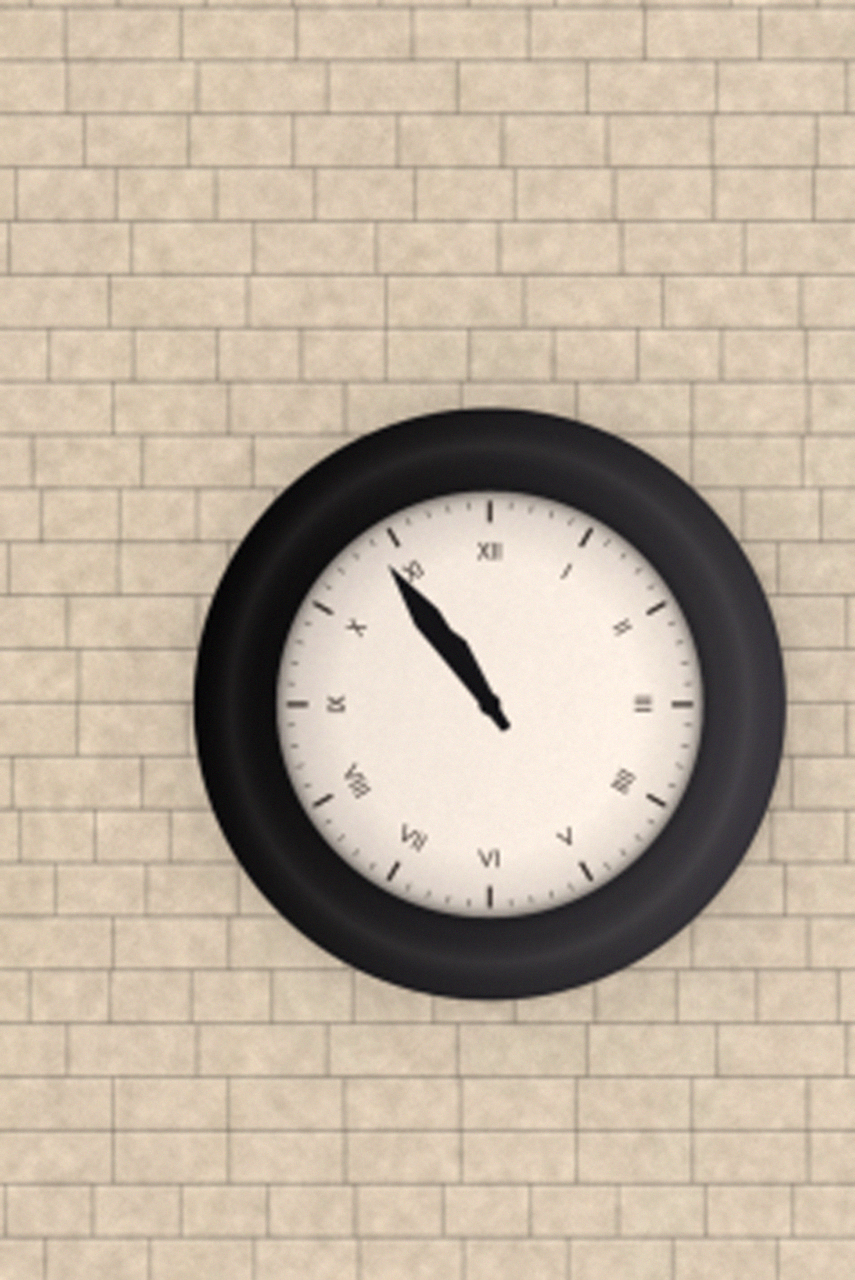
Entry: 10:54
